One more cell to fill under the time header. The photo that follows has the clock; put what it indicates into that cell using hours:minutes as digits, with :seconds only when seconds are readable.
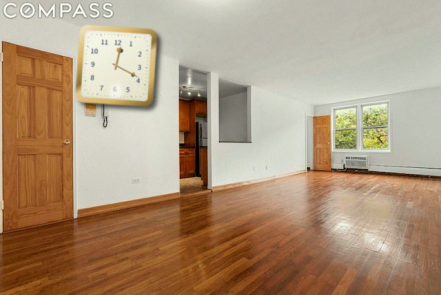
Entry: 12:19
